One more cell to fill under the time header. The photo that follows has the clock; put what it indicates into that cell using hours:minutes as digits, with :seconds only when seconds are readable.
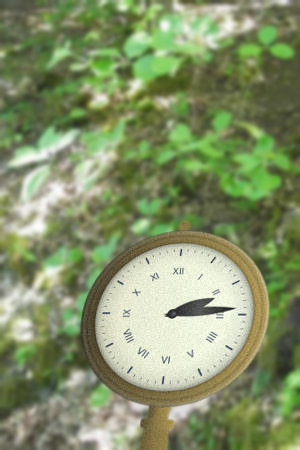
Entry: 2:14
